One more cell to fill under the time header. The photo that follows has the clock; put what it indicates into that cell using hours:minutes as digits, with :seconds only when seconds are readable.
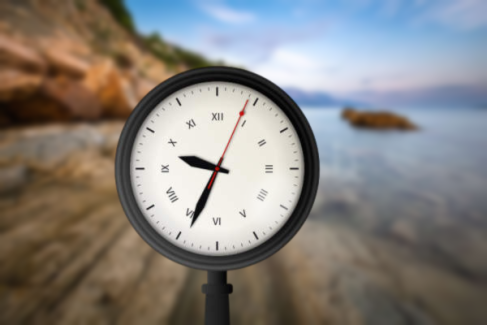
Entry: 9:34:04
